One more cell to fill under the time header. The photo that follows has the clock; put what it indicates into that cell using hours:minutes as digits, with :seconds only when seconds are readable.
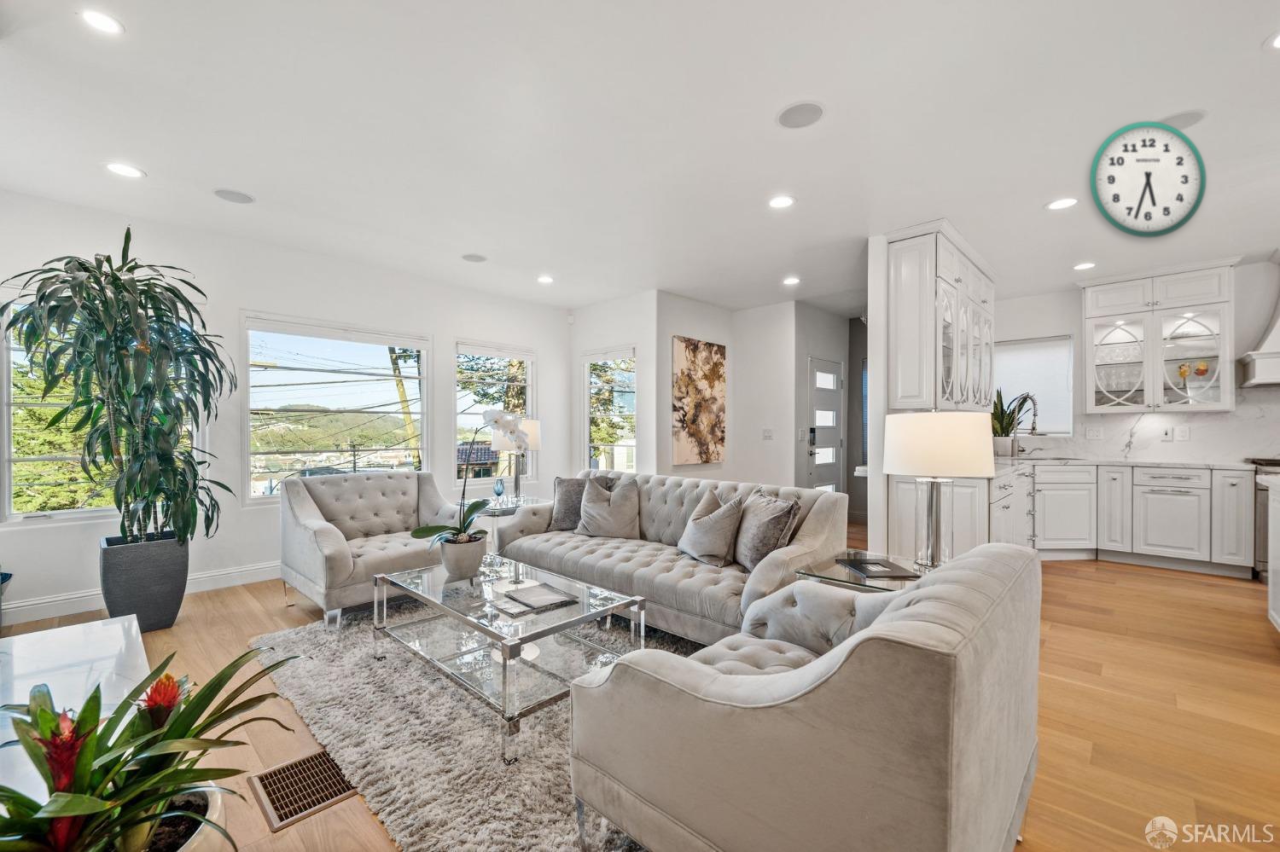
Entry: 5:33
